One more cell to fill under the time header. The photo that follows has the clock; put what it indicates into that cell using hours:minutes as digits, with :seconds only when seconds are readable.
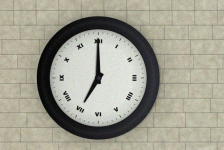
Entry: 7:00
